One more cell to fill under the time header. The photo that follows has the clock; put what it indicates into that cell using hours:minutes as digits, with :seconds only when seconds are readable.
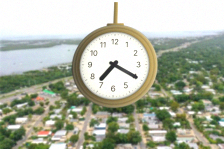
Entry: 7:20
